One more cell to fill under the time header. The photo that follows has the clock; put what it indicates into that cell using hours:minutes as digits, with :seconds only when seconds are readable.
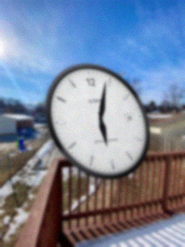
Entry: 6:04
